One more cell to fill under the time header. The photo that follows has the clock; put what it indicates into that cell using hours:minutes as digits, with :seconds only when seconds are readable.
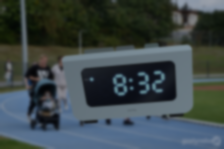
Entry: 8:32
